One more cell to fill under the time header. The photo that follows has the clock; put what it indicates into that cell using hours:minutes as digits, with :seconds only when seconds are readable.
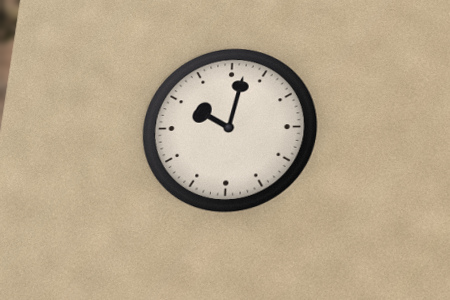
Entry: 10:02
